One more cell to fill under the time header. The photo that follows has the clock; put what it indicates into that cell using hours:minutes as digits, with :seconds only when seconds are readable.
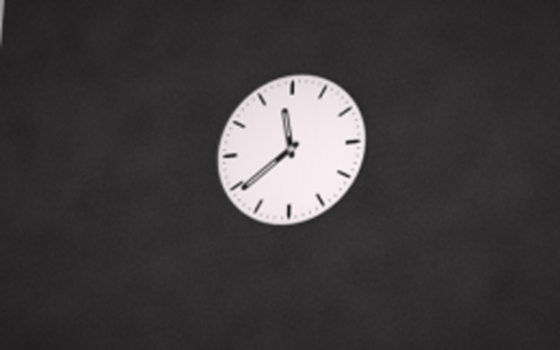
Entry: 11:39
